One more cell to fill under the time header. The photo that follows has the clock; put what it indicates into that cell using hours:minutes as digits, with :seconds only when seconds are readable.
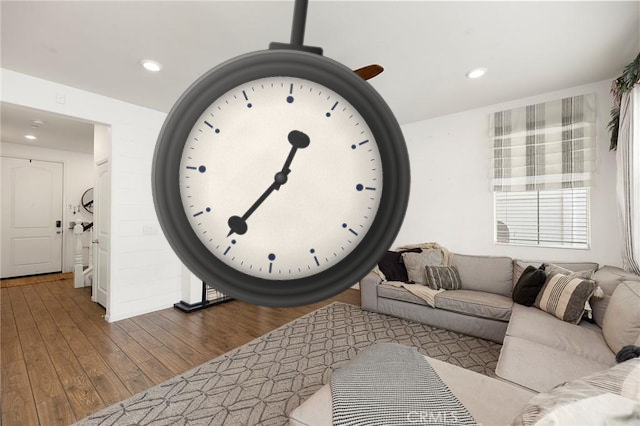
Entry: 12:36
